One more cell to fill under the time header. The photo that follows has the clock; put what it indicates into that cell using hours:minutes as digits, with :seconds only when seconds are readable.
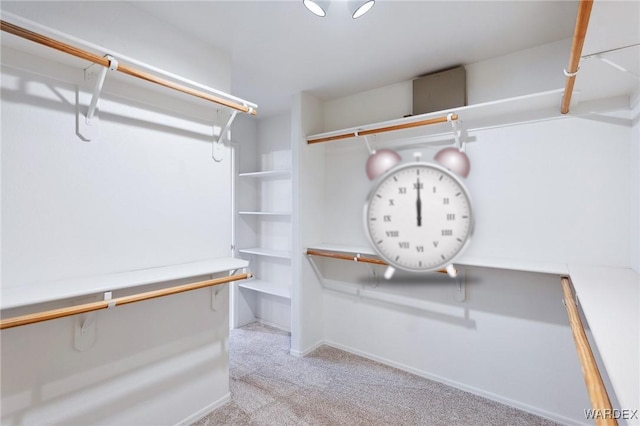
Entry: 12:00
